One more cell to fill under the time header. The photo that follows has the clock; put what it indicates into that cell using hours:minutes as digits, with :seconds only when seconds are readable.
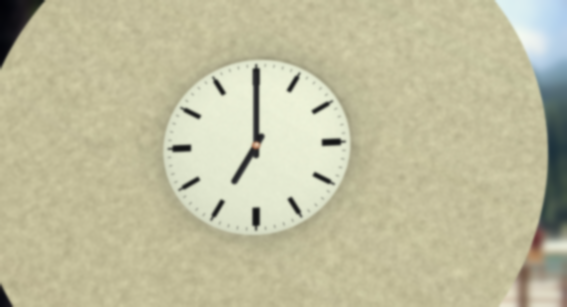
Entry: 7:00
